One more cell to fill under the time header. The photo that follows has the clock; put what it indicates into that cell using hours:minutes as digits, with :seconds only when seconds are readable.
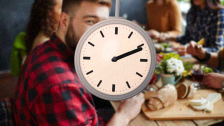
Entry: 2:11
